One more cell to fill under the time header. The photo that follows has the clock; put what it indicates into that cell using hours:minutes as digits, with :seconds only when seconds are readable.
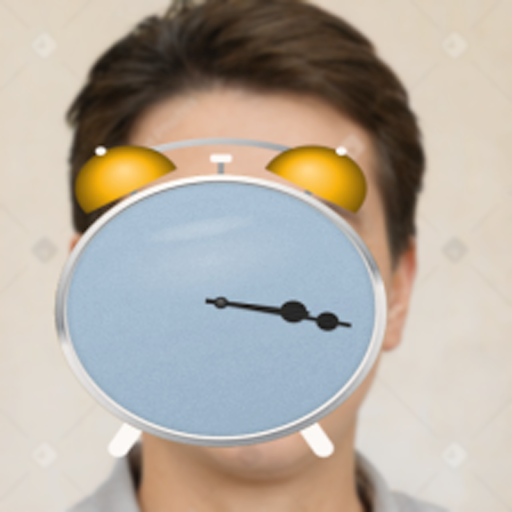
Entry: 3:17
